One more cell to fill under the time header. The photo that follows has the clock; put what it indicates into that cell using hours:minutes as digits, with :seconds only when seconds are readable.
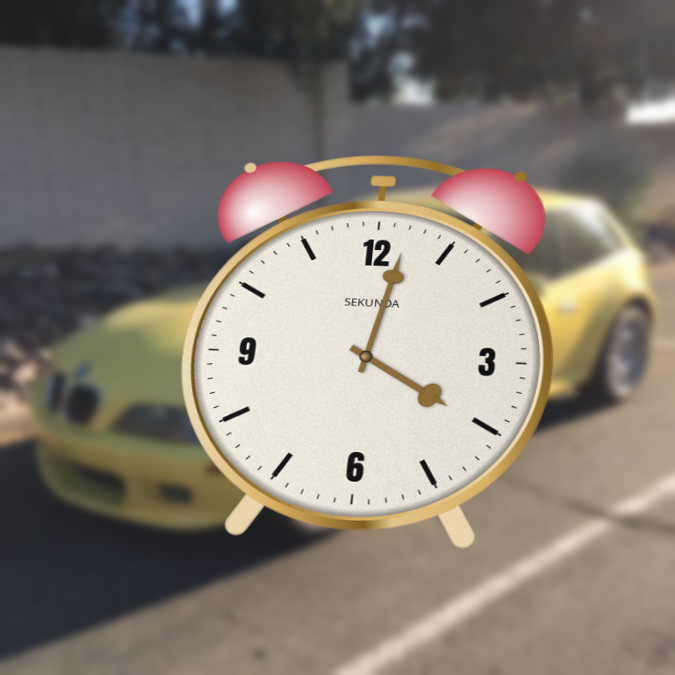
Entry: 4:02
